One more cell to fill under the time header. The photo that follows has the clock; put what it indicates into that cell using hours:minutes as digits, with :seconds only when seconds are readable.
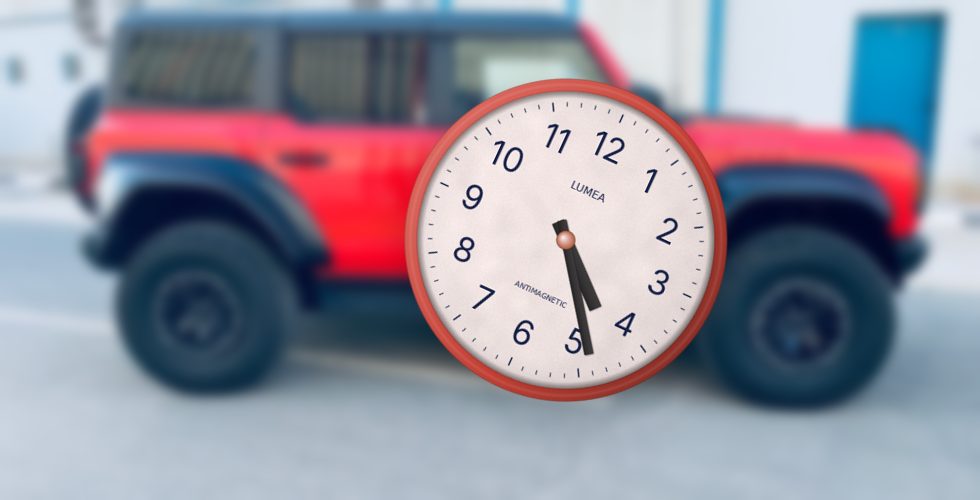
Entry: 4:24
